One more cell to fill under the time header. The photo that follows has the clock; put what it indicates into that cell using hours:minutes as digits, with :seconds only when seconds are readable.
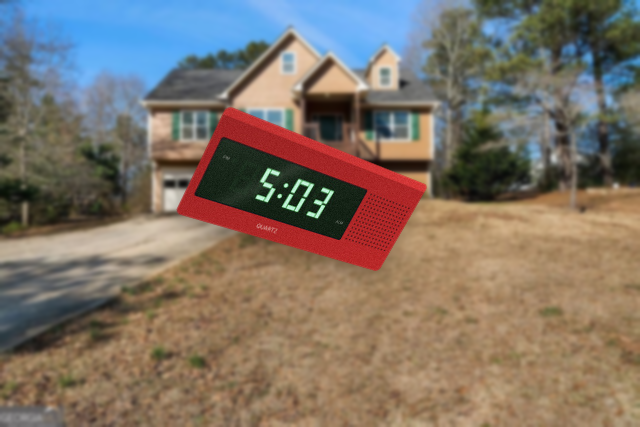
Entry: 5:03
